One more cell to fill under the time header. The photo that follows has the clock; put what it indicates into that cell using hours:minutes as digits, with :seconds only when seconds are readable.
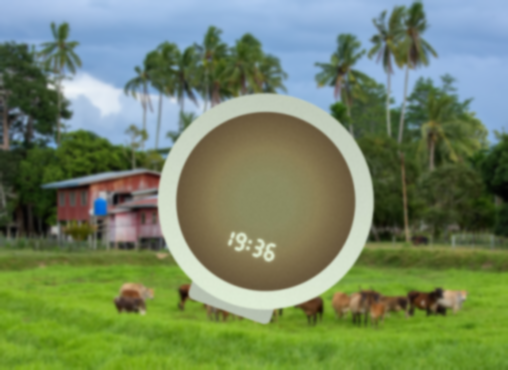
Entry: 19:36
